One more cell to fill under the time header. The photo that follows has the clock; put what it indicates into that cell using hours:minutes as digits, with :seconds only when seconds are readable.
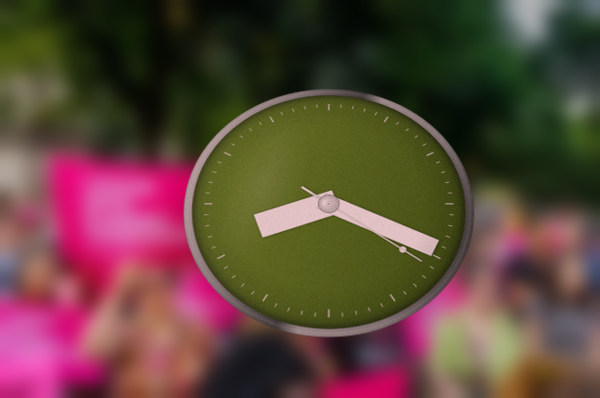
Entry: 8:19:21
